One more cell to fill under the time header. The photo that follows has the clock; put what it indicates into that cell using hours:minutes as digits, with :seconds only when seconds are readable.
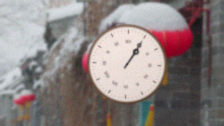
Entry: 1:05
